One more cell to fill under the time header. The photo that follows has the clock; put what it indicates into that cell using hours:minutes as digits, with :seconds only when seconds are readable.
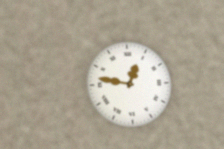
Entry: 12:47
